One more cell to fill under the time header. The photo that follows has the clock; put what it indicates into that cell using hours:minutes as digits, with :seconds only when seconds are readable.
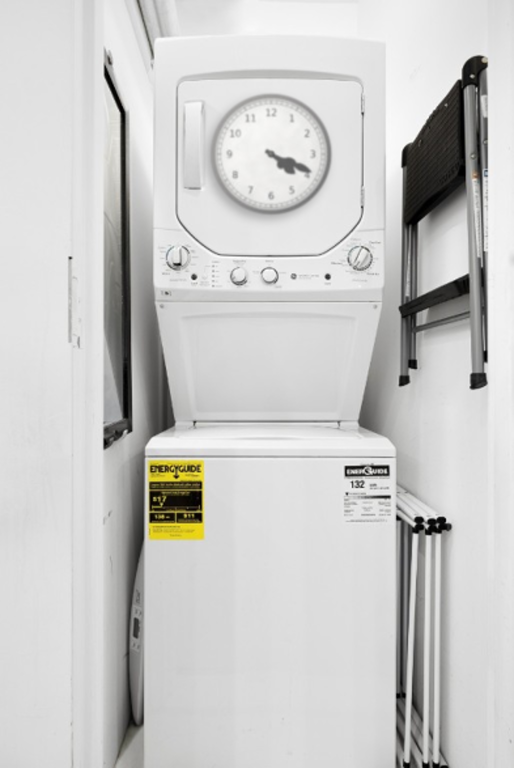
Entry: 4:19
